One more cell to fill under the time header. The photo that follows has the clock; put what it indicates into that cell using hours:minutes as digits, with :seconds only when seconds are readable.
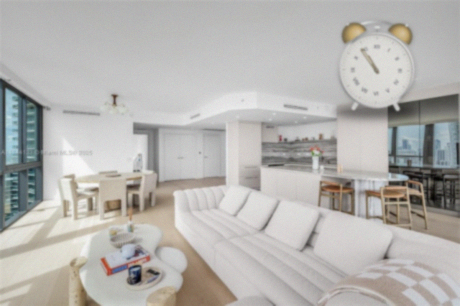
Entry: 10:54
